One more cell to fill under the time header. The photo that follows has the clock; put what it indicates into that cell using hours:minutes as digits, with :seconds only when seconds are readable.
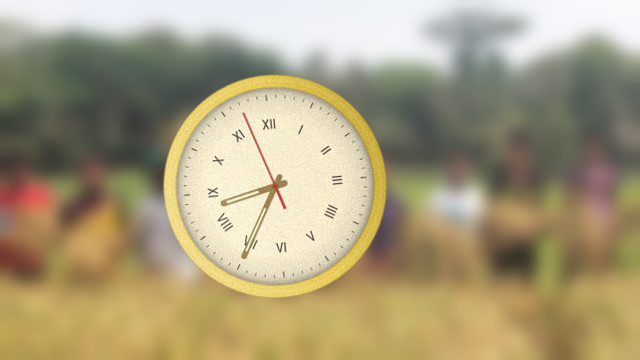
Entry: 8:34:57
